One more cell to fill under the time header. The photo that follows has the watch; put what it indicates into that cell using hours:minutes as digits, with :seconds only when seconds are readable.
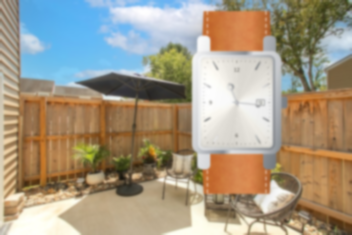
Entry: 11:16
